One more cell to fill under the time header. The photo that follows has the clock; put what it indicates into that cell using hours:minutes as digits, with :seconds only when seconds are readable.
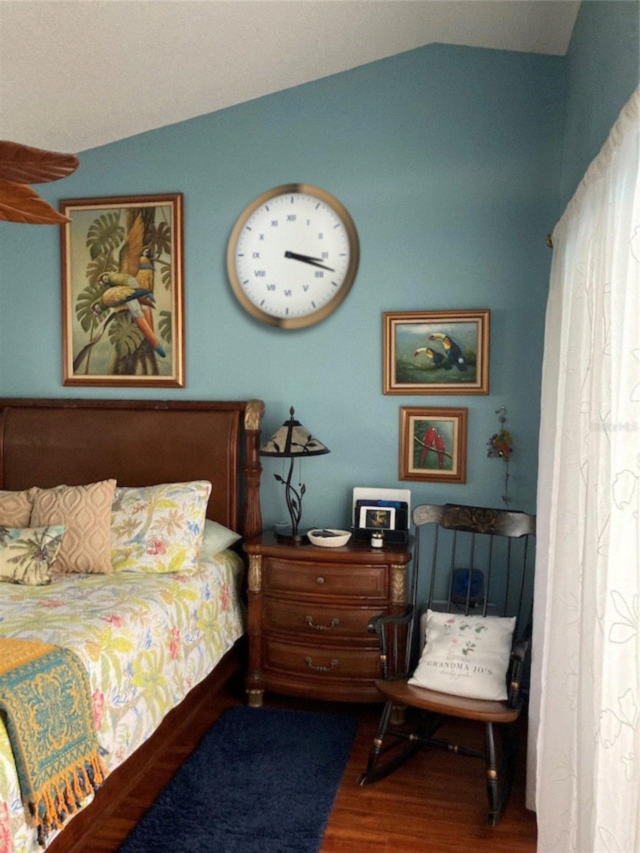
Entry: 3:18
